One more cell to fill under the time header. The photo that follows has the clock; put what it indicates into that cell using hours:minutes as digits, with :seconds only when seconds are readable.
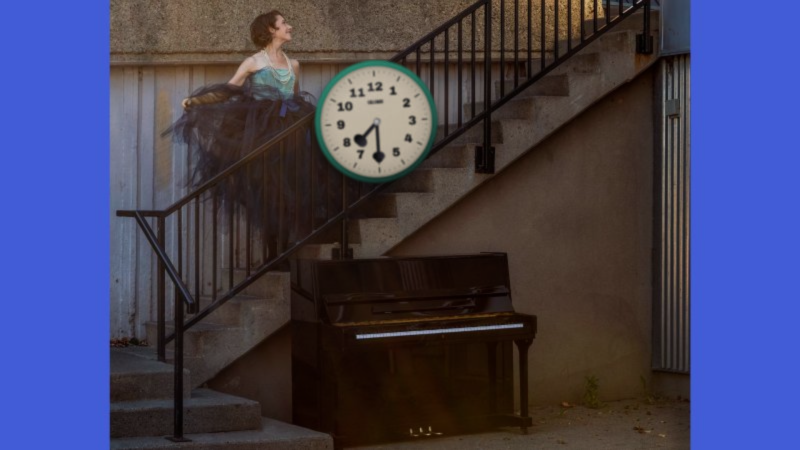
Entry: 7:30
